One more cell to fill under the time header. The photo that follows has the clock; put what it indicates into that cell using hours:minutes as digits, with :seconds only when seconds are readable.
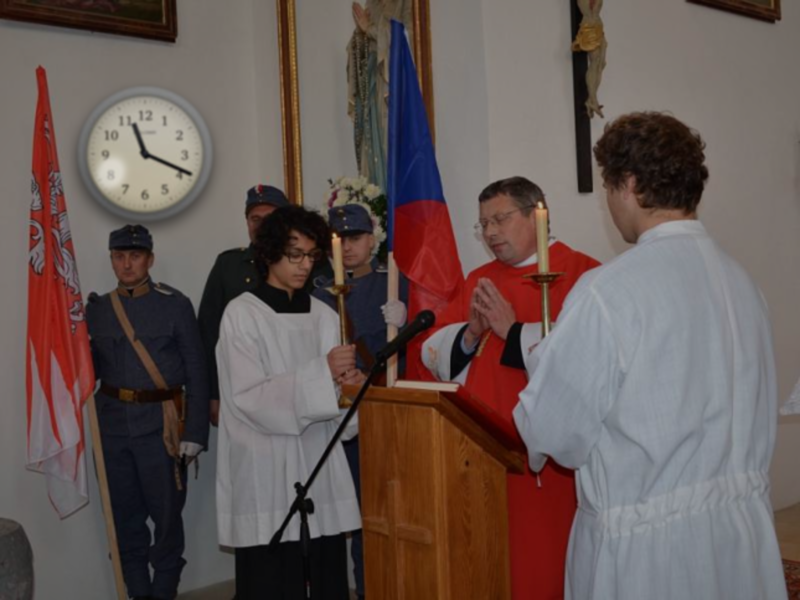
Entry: 11:19
